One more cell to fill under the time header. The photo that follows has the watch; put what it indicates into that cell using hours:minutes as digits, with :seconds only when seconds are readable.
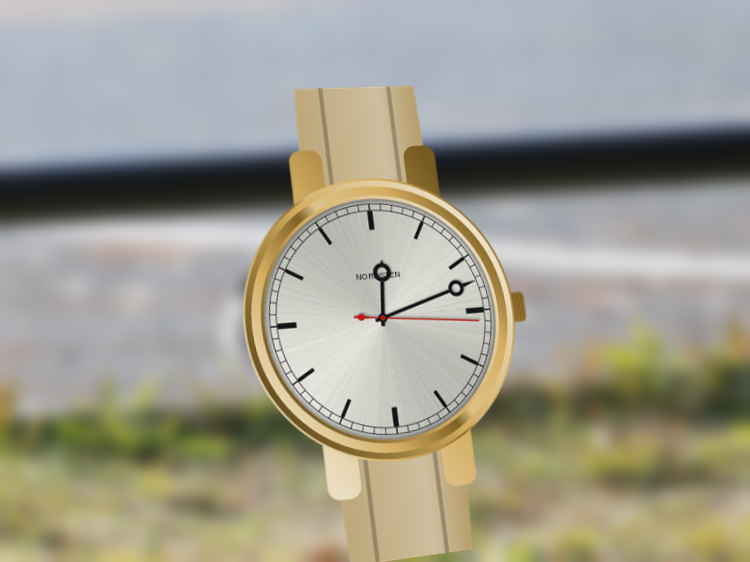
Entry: 12:12:16
